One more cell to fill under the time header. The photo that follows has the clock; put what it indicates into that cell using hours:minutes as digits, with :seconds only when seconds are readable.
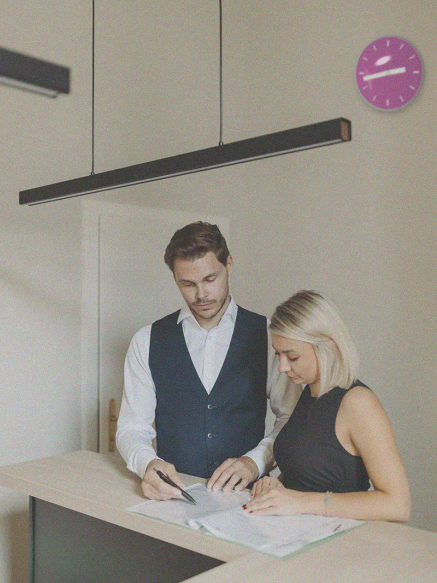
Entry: 2:43
